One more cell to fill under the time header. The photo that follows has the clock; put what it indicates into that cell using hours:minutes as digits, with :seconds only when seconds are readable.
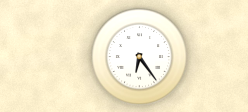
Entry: 6:24
